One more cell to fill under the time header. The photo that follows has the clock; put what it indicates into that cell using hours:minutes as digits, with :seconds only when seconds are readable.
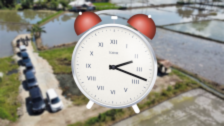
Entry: 2:18
